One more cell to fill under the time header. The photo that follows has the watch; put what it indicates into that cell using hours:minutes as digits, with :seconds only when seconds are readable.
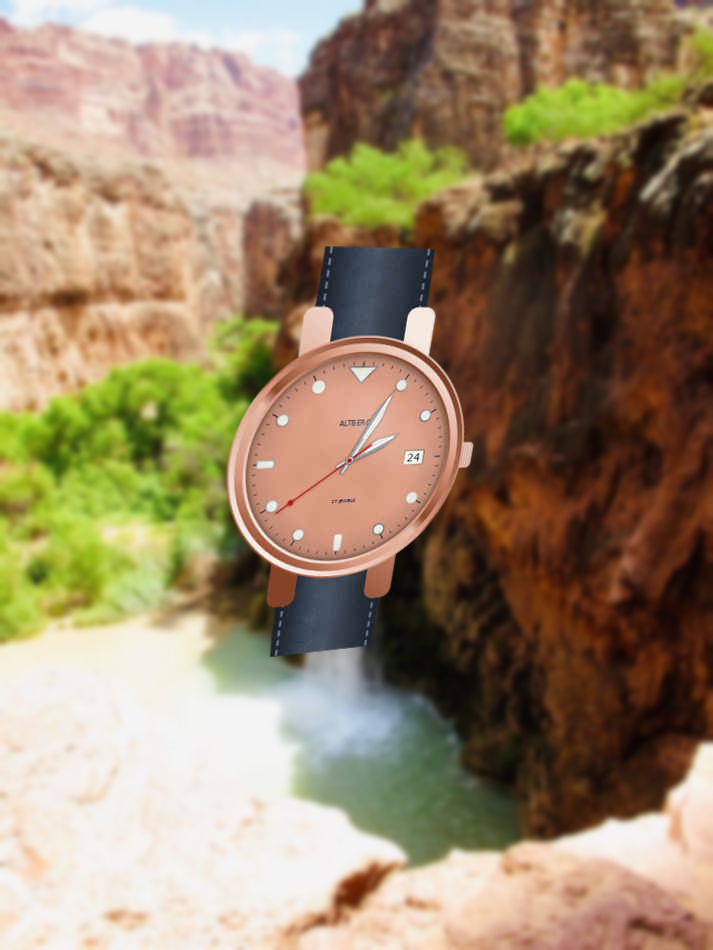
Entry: 2:04:39
